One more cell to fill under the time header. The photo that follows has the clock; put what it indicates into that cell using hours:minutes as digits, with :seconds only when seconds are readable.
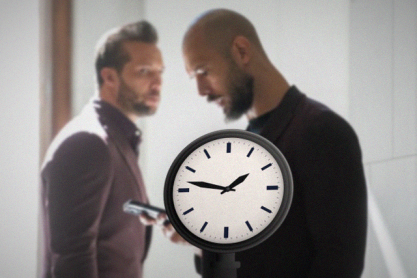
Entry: 1:47
